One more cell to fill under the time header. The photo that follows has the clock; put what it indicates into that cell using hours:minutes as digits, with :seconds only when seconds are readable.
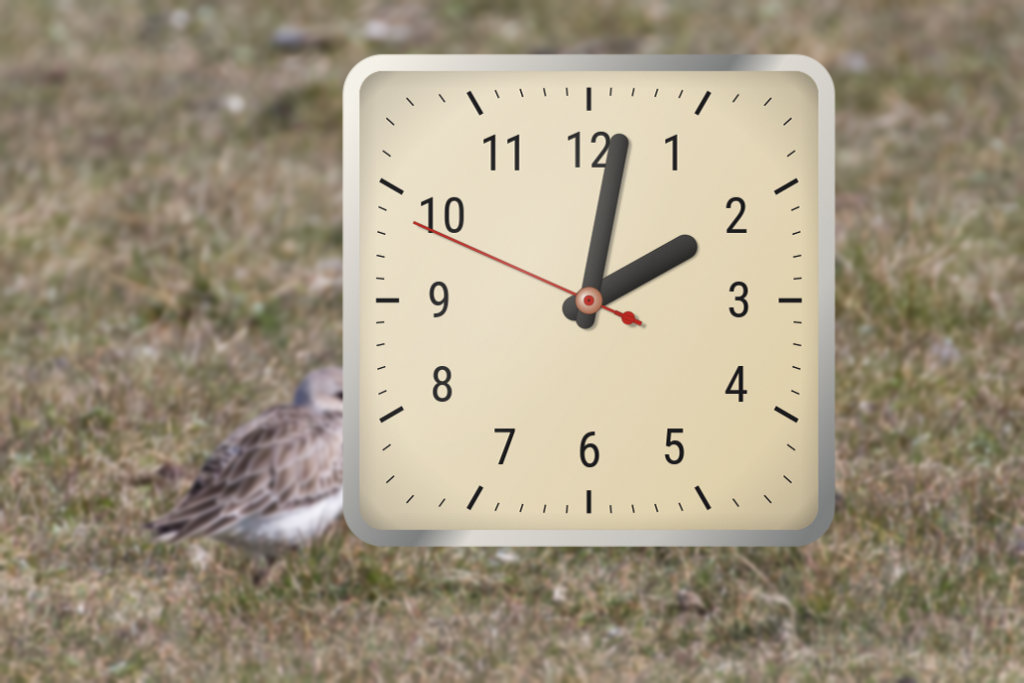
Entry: 2:01:49
